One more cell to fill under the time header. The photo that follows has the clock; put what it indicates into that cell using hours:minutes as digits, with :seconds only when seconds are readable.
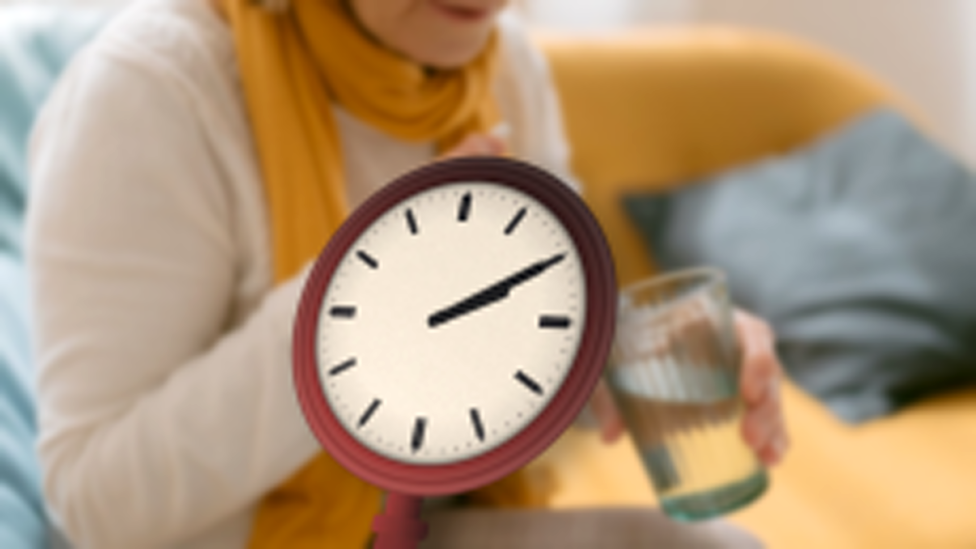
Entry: 2:10
